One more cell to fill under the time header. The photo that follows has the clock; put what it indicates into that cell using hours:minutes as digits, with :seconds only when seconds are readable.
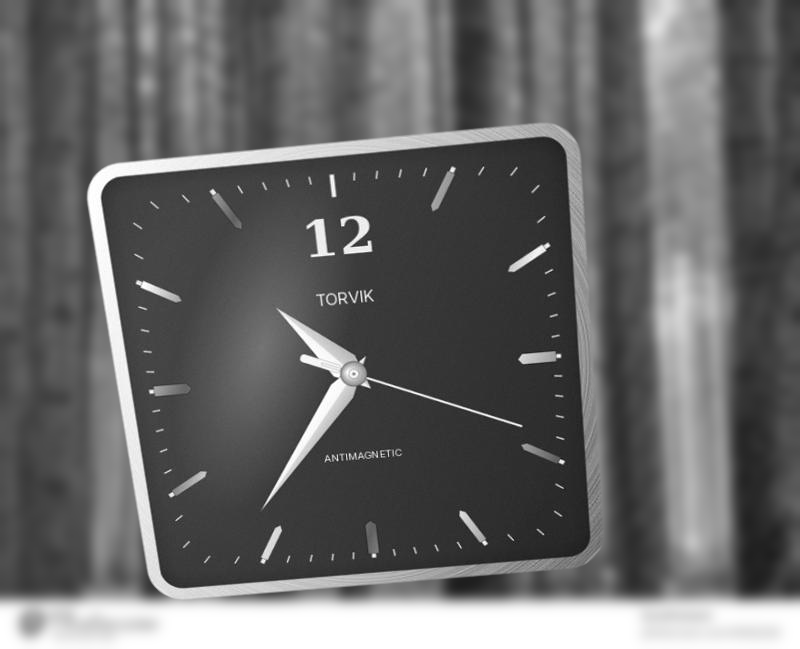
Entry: 10:36:19
